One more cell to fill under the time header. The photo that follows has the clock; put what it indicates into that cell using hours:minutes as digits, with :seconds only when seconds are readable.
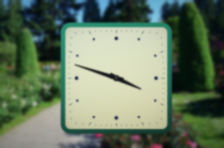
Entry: 3:48
